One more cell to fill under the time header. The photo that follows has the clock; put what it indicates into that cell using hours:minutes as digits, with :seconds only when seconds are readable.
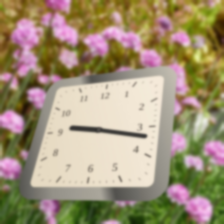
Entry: 9:17
